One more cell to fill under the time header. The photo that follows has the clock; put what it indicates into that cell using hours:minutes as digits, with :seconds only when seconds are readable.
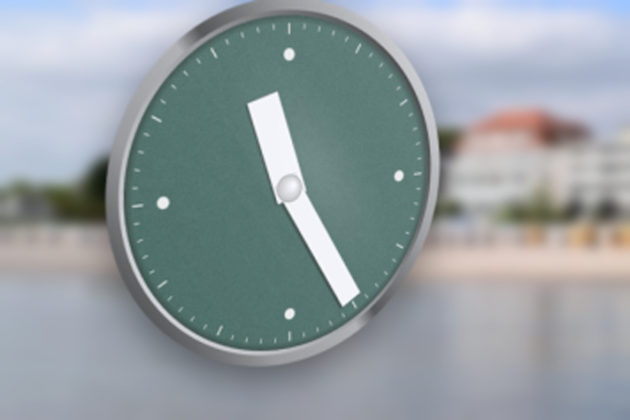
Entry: 11:25
